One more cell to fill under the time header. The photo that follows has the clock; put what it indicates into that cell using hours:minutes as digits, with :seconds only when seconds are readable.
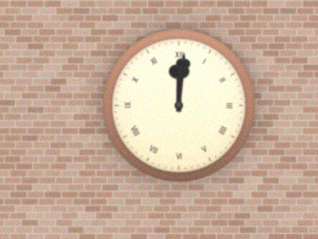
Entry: 12:01
